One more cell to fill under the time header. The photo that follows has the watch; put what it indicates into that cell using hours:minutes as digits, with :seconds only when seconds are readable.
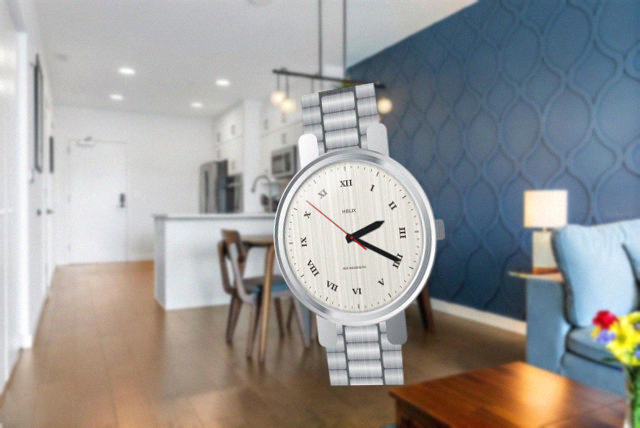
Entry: 2:19:52
